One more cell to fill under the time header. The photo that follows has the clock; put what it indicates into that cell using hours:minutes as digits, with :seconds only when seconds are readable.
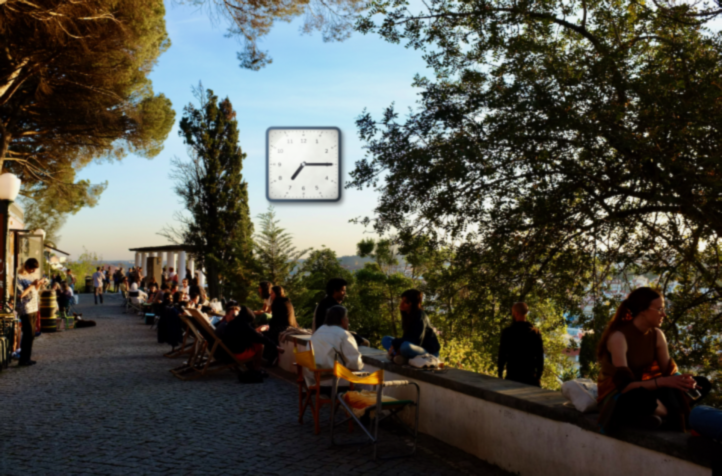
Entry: 7:15
